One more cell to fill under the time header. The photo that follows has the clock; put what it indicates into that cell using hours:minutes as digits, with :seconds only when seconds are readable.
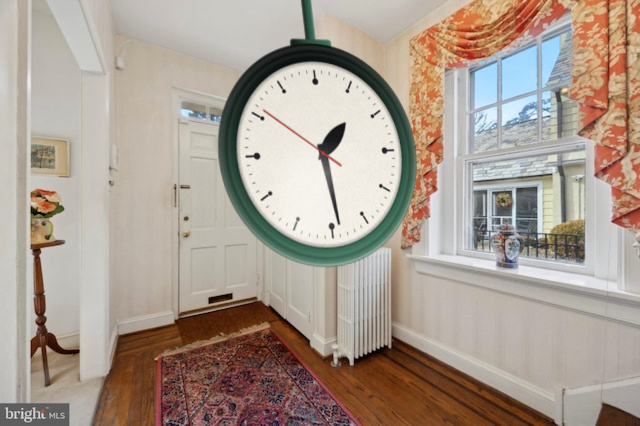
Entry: 1:28:51
